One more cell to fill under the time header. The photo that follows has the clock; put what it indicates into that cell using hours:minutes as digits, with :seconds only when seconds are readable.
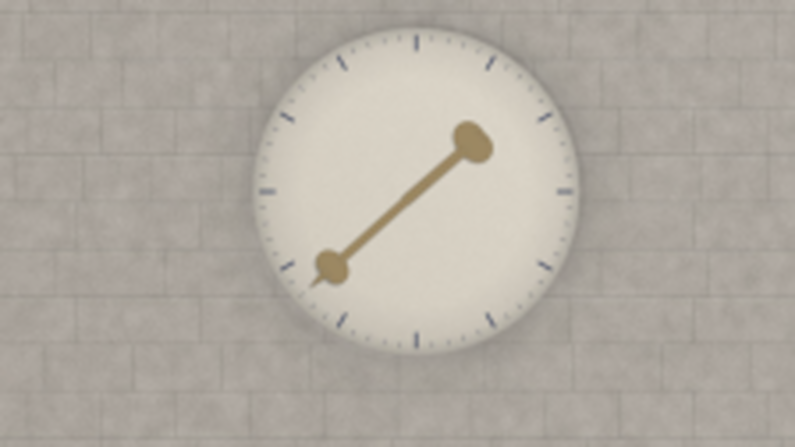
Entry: 1:38
